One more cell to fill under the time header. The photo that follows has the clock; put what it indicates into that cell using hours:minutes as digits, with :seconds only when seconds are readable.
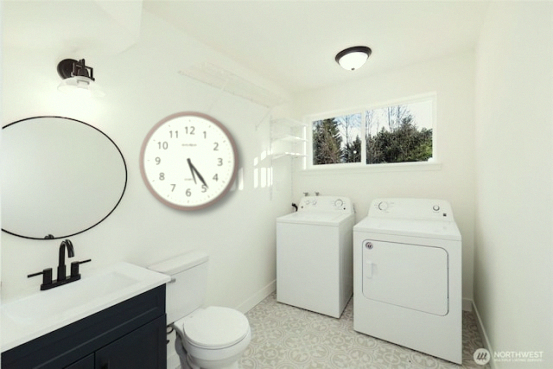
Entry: 5:24
